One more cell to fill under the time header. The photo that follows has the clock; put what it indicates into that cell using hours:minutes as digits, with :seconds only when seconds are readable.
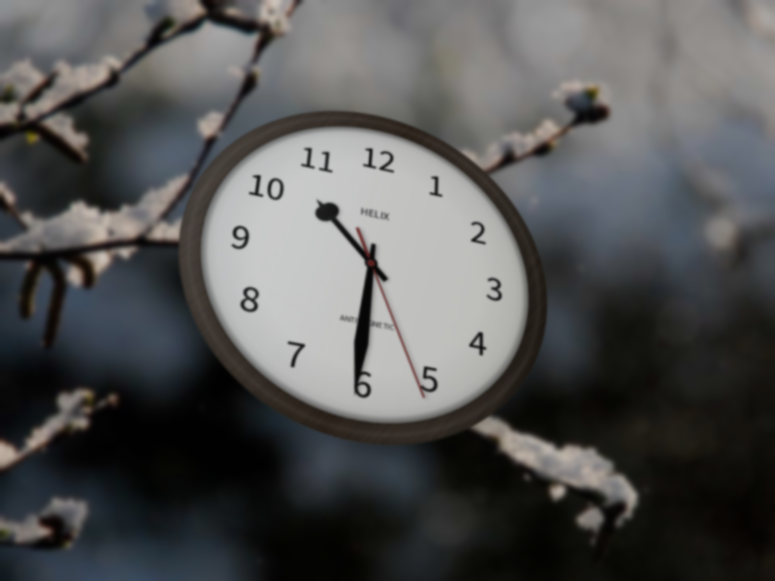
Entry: 10:30:26
